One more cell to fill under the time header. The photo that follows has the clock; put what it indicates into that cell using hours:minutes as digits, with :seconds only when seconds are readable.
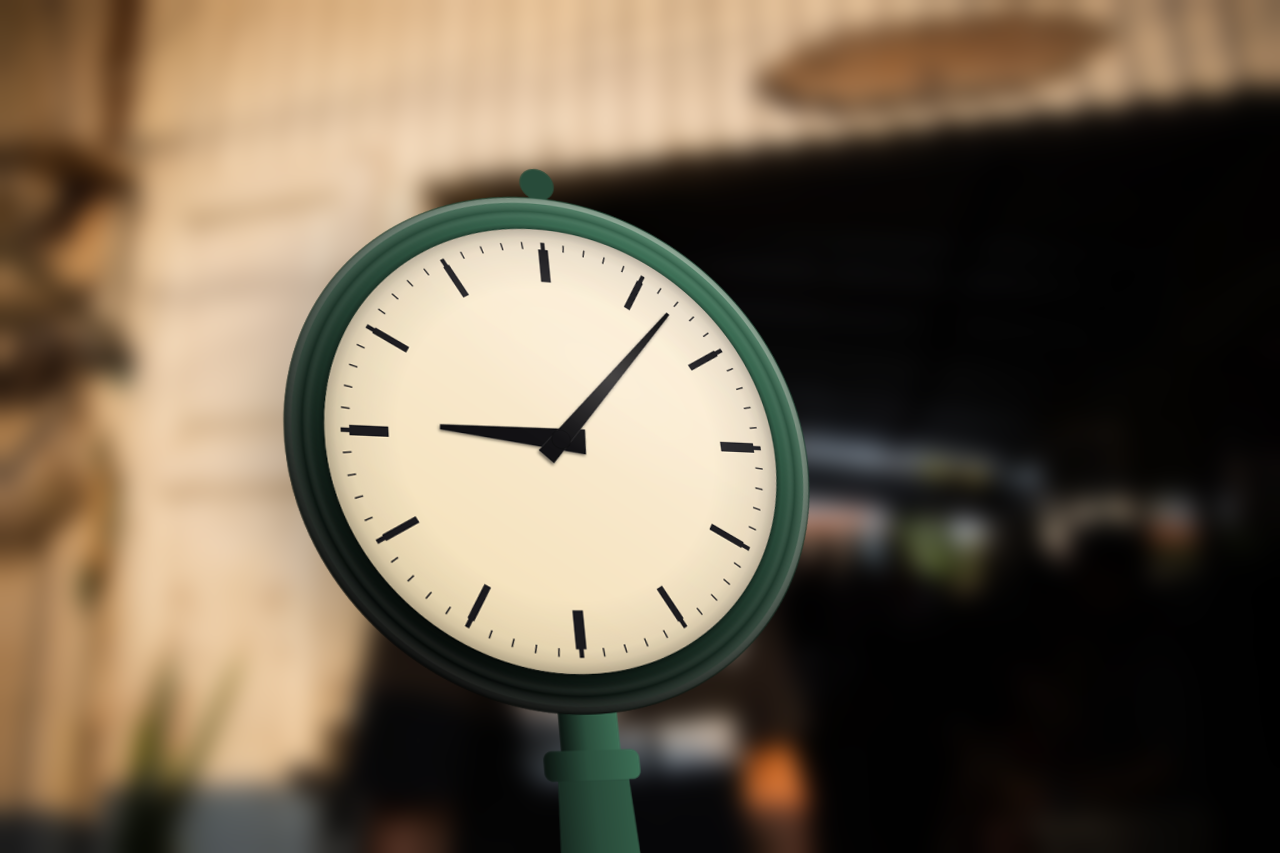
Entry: 9:07
